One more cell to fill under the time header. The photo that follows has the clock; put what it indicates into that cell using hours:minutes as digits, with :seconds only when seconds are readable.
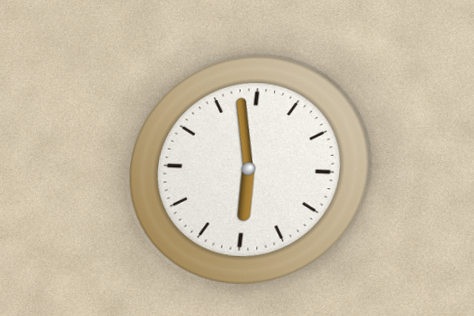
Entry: 5:58
